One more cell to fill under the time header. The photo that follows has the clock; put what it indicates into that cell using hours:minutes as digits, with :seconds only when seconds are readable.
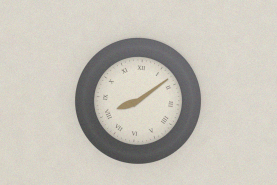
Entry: 8:08
